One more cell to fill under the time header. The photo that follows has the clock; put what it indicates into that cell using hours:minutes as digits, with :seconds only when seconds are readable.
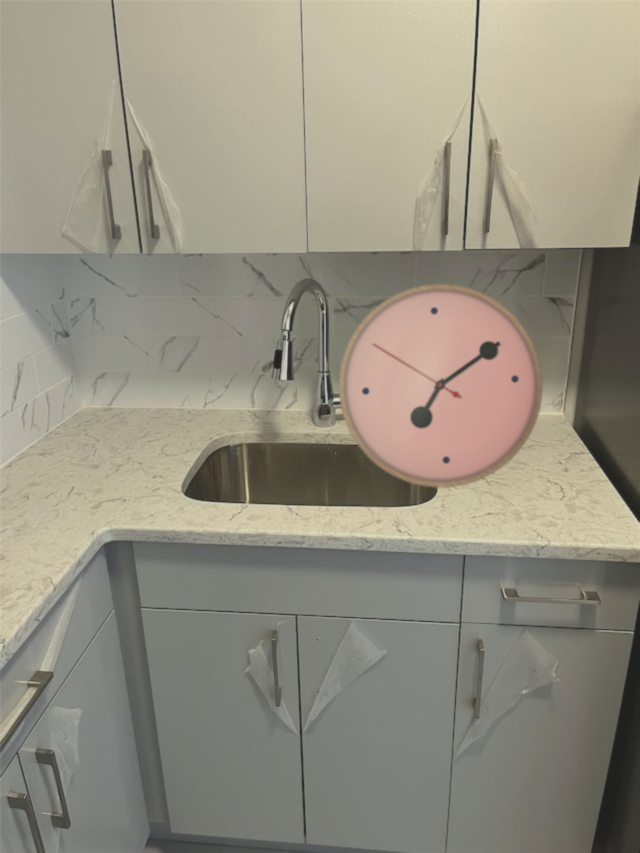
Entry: 7:09:51
